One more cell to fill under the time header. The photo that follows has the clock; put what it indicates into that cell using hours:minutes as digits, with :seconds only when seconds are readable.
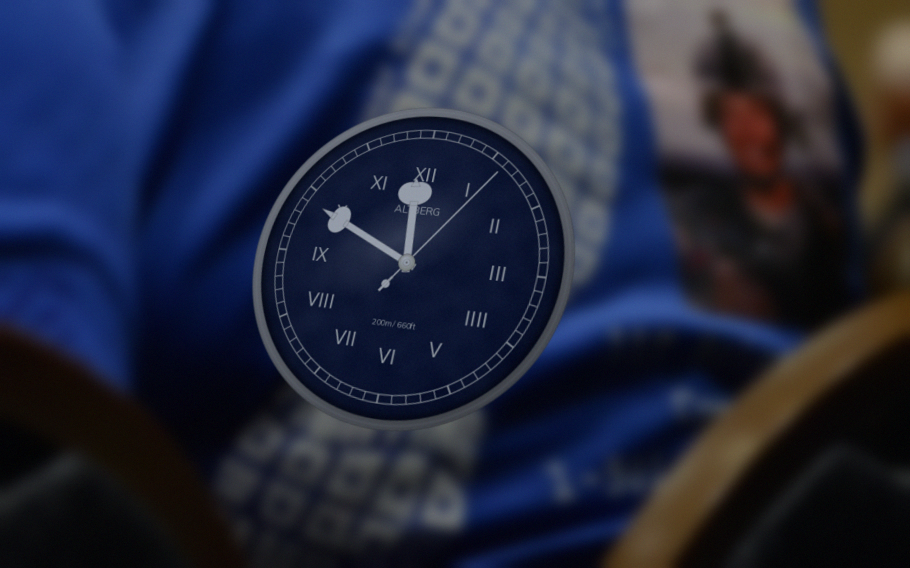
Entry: 11:49:06
